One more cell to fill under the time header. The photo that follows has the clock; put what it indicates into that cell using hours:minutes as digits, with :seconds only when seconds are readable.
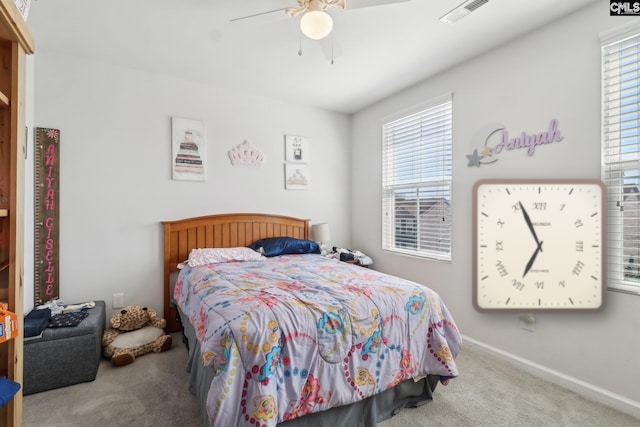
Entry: 6:56
